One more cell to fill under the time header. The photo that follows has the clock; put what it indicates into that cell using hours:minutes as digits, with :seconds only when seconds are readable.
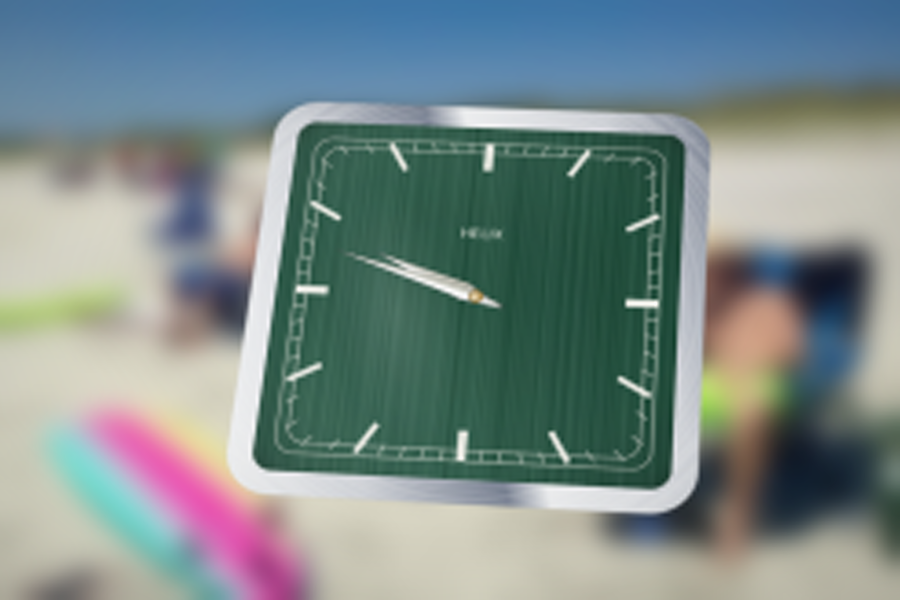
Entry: 9:48
